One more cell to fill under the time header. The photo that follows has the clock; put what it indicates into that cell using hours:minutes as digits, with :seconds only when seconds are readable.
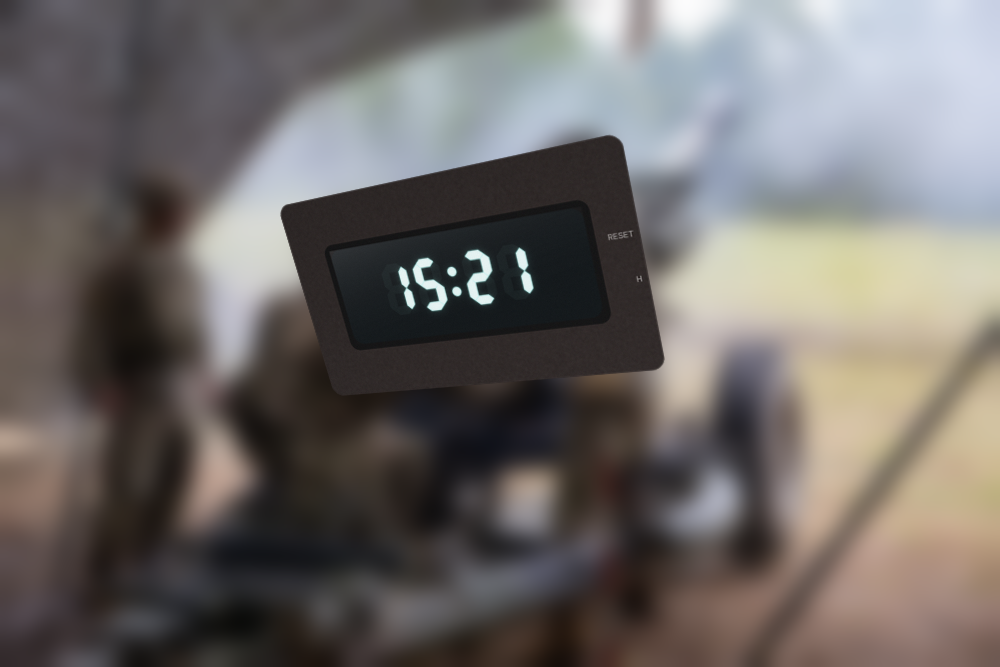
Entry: 15:21
